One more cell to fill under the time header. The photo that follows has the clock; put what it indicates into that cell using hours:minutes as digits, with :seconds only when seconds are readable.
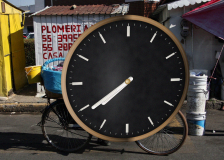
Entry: 7:39
